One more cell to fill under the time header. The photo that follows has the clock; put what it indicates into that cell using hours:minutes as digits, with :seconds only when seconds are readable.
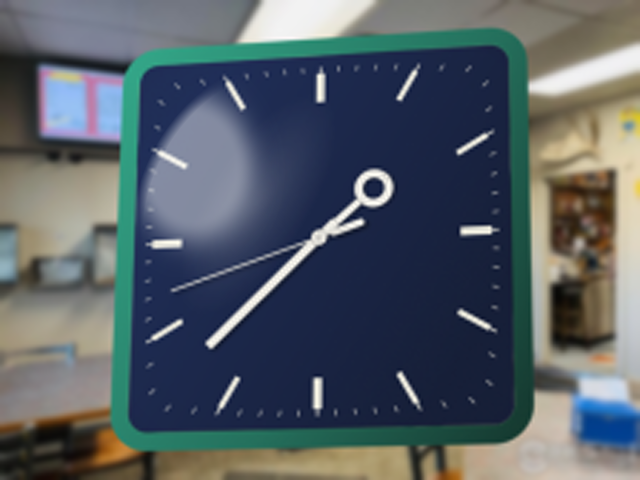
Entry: 1:37:42
